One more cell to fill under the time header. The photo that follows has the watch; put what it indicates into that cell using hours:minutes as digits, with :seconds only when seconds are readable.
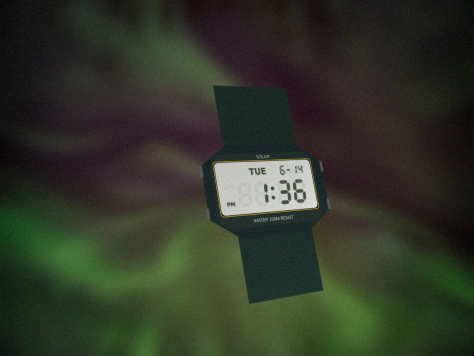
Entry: 1:36
